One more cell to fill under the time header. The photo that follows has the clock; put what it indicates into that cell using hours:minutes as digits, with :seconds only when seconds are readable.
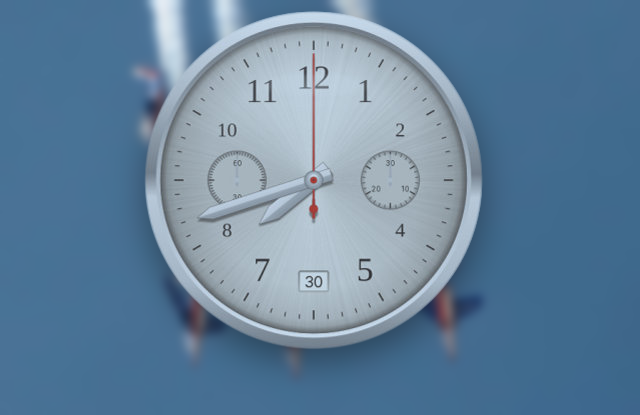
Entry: 7:42
